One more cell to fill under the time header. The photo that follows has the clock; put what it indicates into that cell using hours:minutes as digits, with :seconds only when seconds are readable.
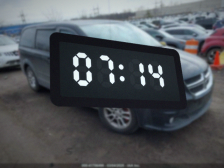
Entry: 7:14
